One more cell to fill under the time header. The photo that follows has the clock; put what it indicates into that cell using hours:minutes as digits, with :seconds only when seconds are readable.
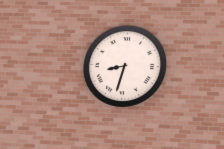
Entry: 8:32
